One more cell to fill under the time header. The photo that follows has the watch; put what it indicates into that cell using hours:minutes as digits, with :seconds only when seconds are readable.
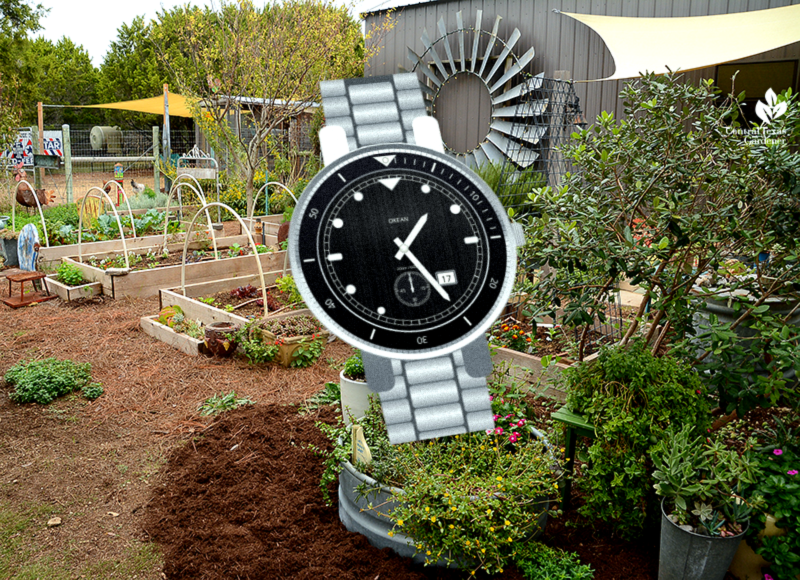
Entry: 1:25
